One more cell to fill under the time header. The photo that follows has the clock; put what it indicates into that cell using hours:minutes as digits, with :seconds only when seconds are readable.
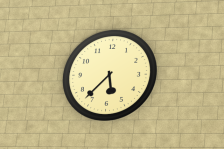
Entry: 5:37
